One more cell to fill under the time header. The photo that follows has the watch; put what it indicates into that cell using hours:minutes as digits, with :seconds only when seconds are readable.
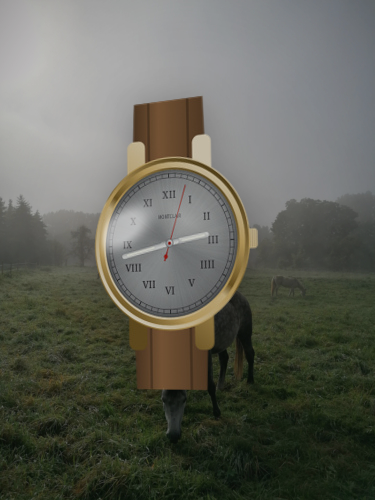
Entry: 2:43:03
